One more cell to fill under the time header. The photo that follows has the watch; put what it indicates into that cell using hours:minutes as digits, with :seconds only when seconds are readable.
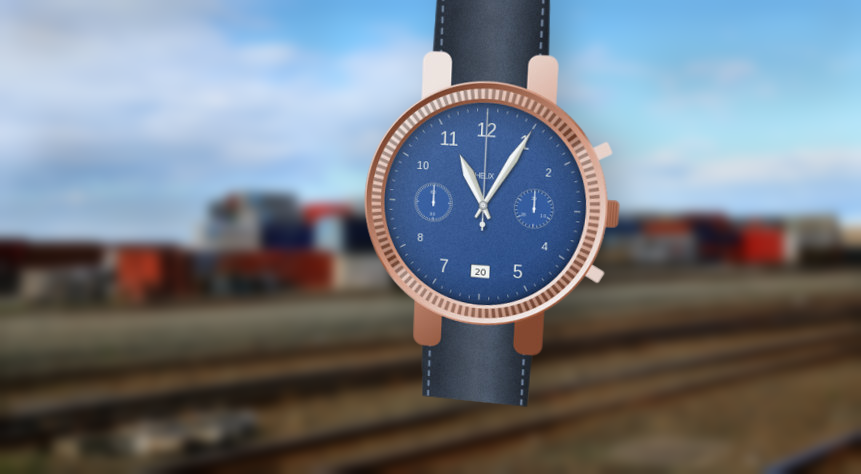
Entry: 11:05
